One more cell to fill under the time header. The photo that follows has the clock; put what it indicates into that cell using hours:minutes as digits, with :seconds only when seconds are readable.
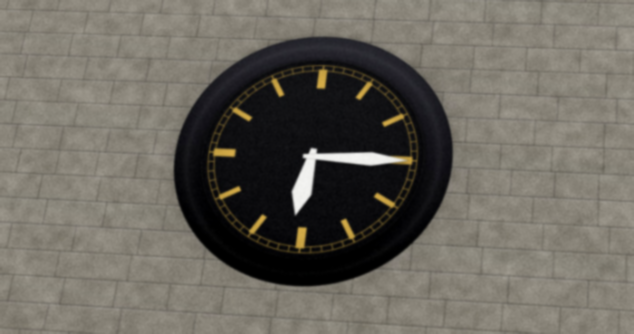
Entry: 6:15
